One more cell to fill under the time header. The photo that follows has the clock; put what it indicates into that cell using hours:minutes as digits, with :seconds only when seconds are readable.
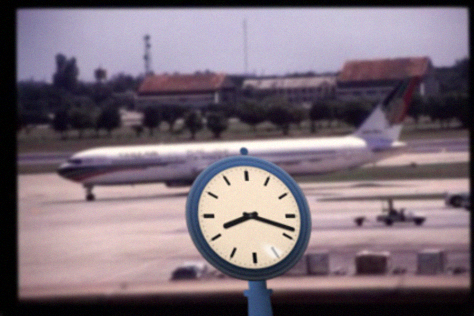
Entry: 8:18
